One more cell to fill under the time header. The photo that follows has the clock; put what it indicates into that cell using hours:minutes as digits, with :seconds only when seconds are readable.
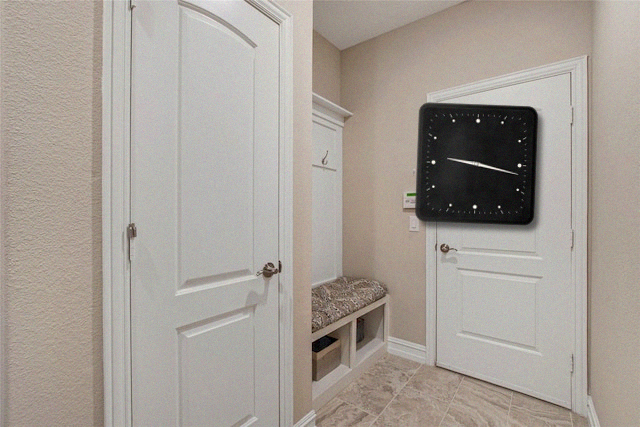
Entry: 9:17
